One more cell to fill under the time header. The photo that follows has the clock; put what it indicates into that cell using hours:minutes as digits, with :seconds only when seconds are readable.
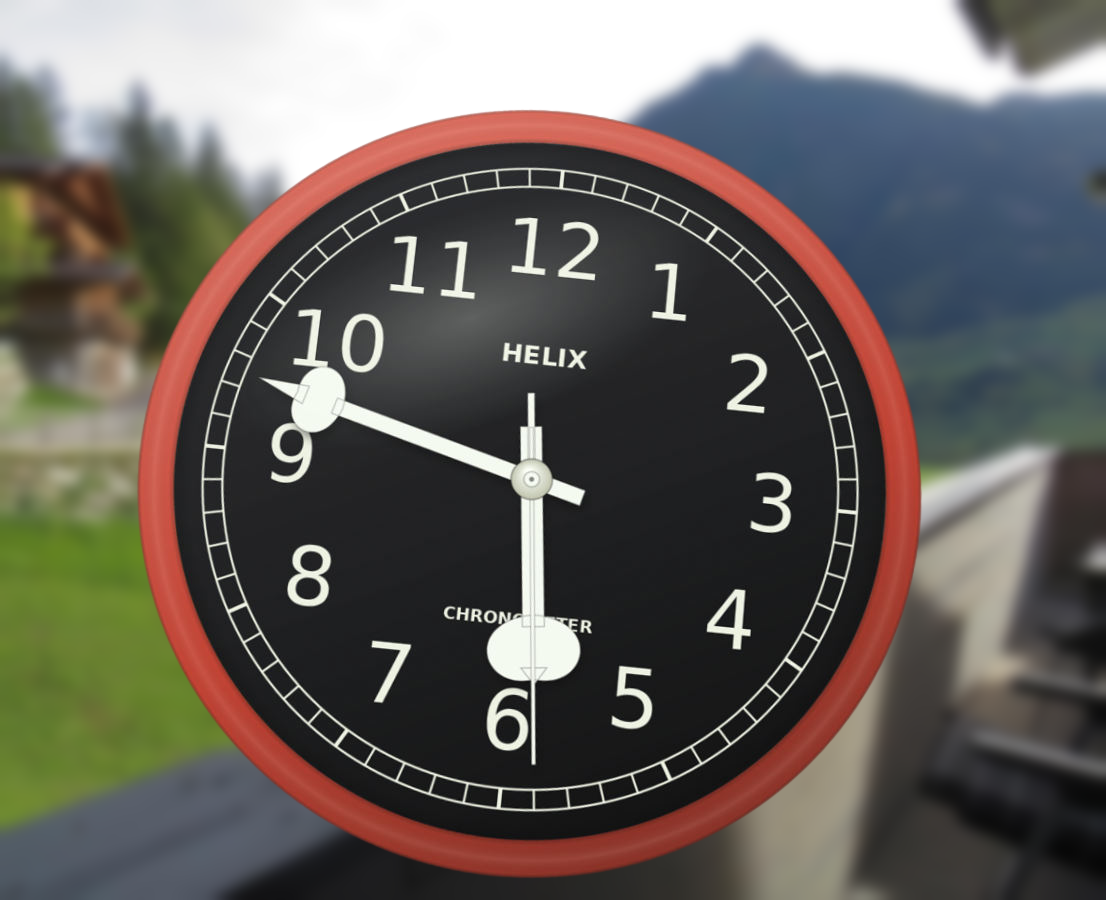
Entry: 5:47:29
